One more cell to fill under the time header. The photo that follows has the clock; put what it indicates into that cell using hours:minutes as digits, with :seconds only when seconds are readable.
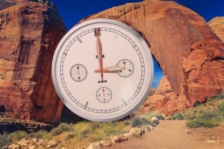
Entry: 3:00
